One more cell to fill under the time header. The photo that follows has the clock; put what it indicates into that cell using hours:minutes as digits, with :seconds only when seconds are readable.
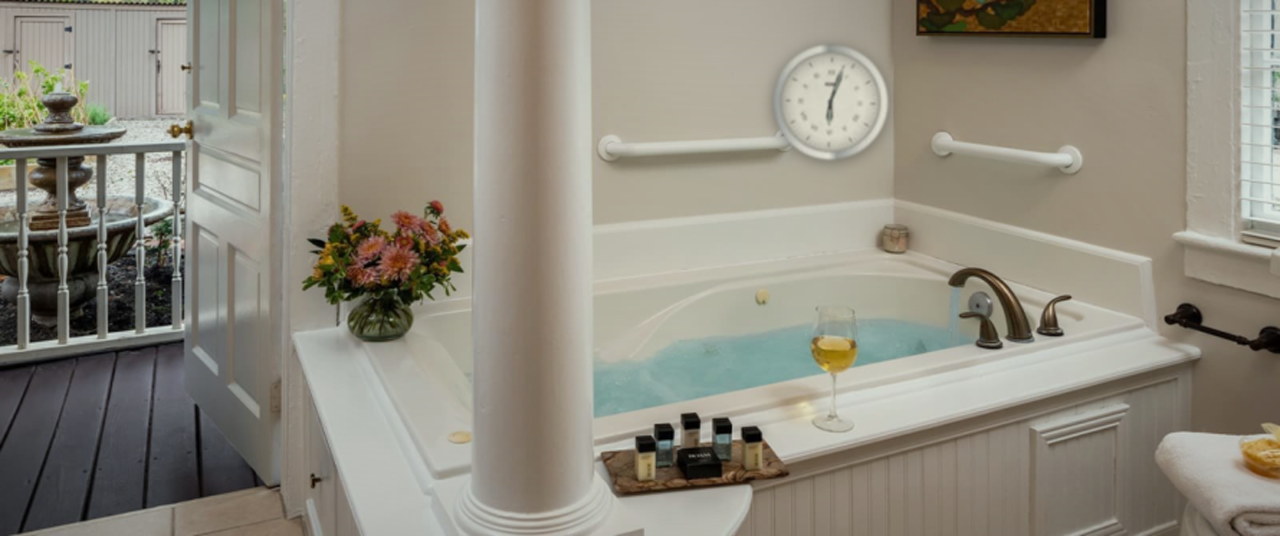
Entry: 6:03
